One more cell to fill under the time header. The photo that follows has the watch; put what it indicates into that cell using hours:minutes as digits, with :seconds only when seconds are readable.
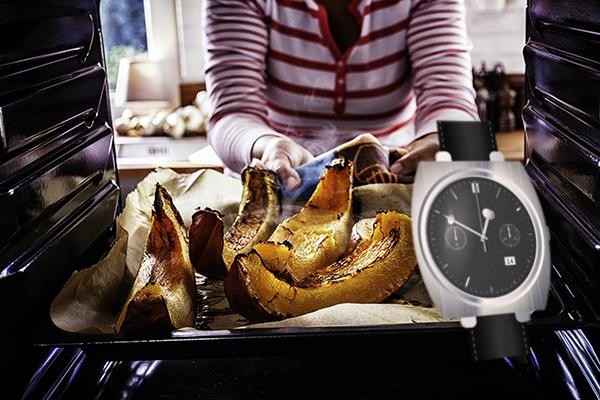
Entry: 12:50
